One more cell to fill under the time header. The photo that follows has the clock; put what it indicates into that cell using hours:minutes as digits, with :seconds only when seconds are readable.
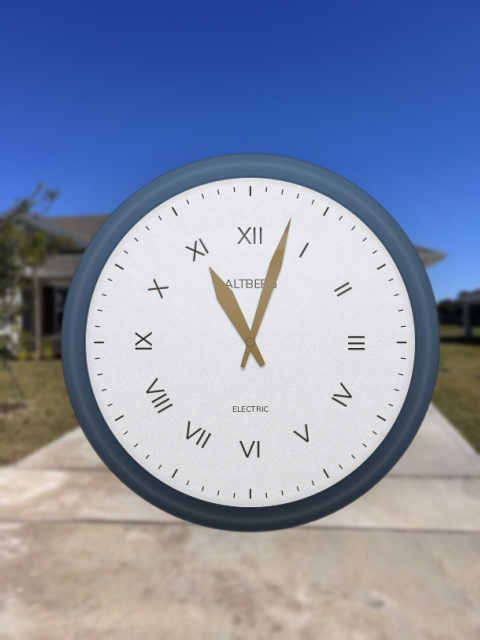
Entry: 11:03
